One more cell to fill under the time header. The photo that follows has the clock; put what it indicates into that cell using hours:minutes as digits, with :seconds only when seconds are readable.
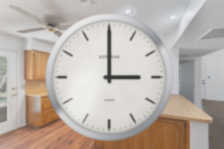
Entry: 3:00
